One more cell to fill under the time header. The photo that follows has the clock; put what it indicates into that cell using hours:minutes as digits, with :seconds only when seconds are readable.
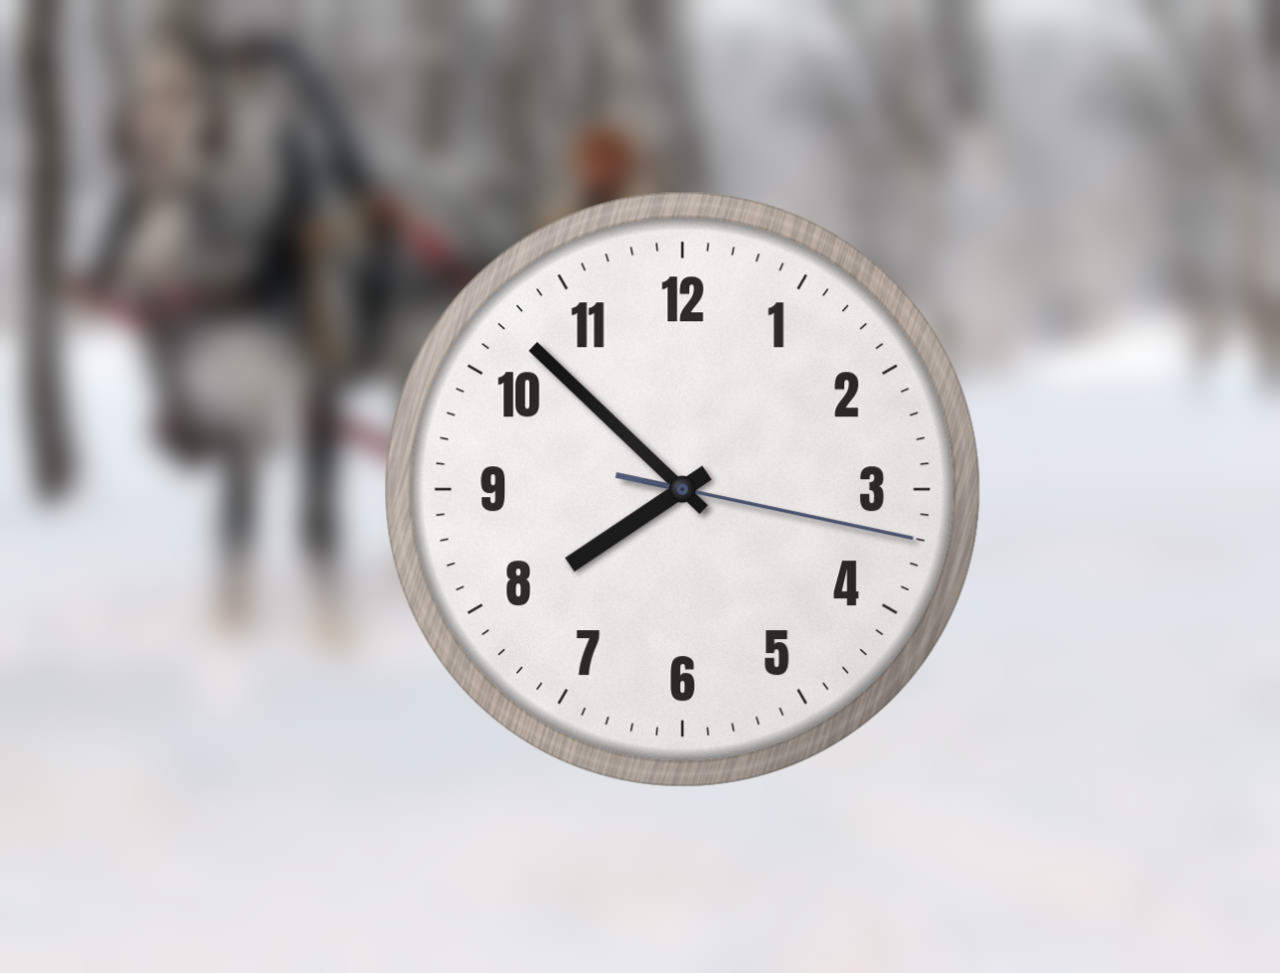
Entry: 7:52:17
